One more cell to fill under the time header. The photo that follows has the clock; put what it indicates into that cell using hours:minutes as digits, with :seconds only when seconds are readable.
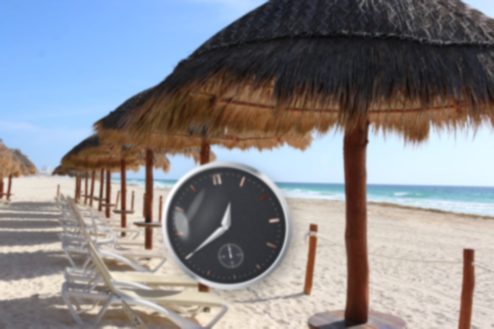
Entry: 12:40
